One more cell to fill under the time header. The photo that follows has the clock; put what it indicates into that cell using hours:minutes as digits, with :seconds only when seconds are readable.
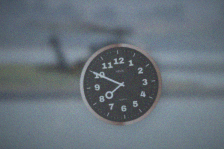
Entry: 7:50
